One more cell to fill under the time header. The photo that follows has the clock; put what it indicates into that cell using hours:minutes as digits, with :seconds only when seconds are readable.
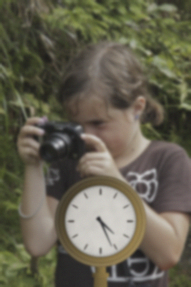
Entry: 4:26
